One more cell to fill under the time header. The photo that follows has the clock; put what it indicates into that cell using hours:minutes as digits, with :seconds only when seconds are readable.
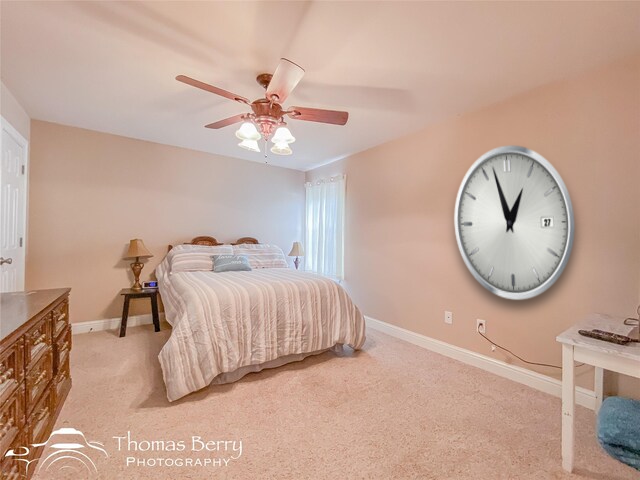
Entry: 12:57
